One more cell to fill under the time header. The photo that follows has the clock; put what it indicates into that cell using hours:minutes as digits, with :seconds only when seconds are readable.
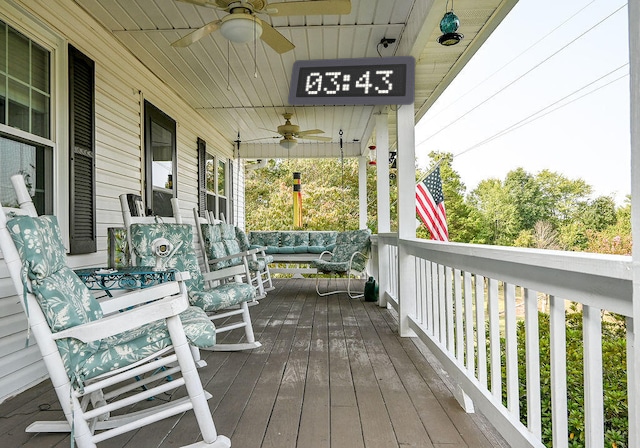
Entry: 3:43
